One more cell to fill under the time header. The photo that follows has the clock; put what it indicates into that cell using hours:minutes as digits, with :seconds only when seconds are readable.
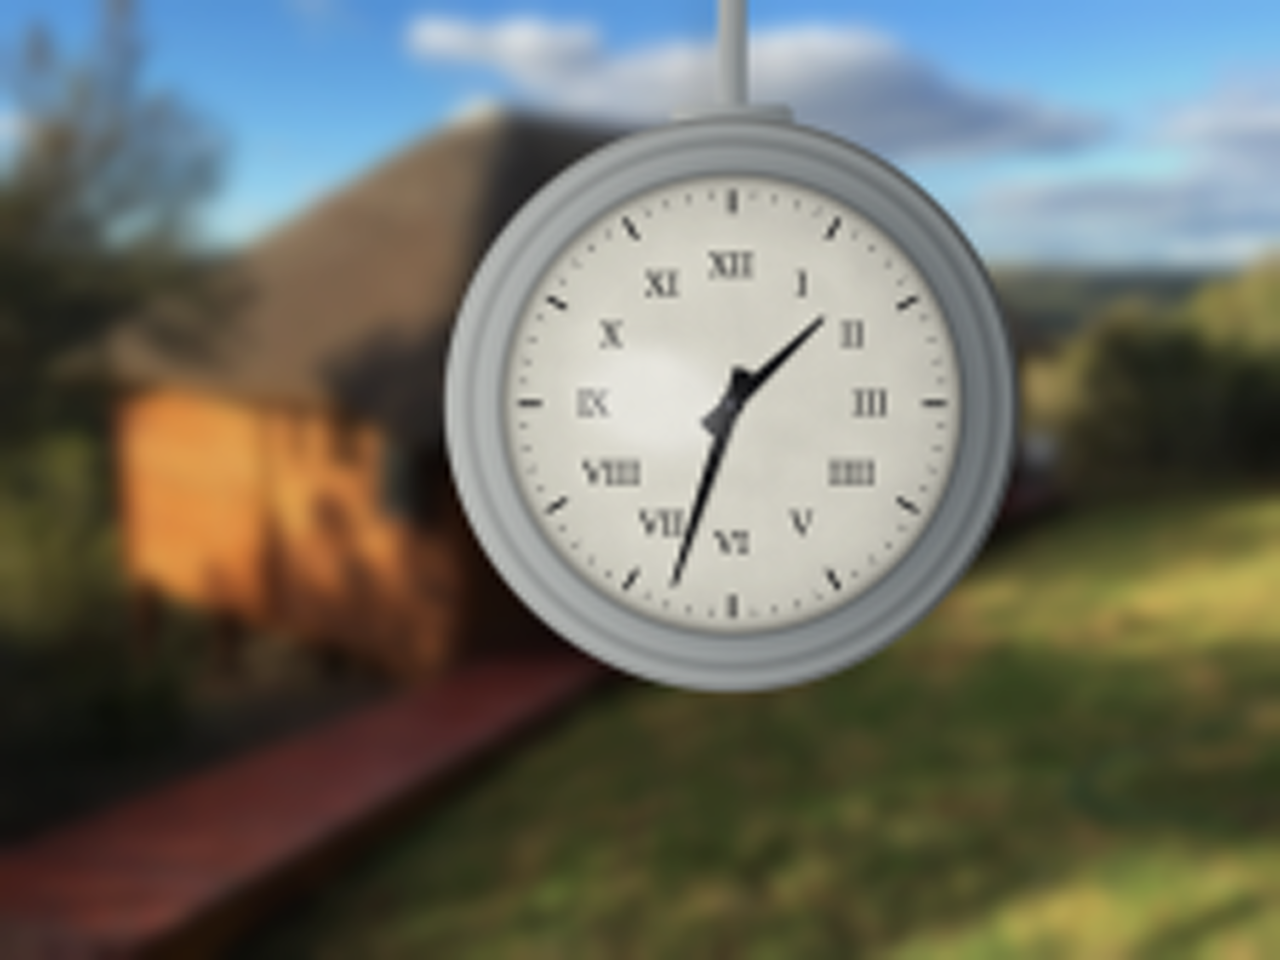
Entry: 1:33
